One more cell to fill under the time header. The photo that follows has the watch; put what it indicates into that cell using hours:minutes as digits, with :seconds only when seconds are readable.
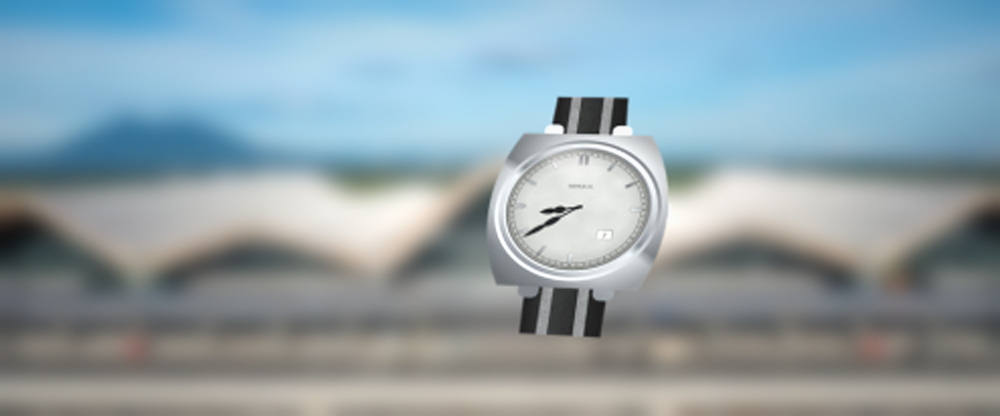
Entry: 8:39
